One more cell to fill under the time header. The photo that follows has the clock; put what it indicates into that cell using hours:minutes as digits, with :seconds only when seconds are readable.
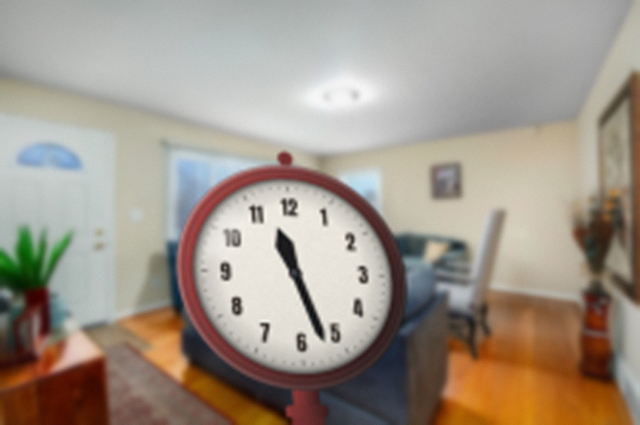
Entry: 11:27
